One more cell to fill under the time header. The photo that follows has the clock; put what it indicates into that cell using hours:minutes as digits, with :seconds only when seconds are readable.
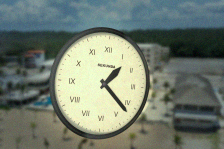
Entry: 1:22
